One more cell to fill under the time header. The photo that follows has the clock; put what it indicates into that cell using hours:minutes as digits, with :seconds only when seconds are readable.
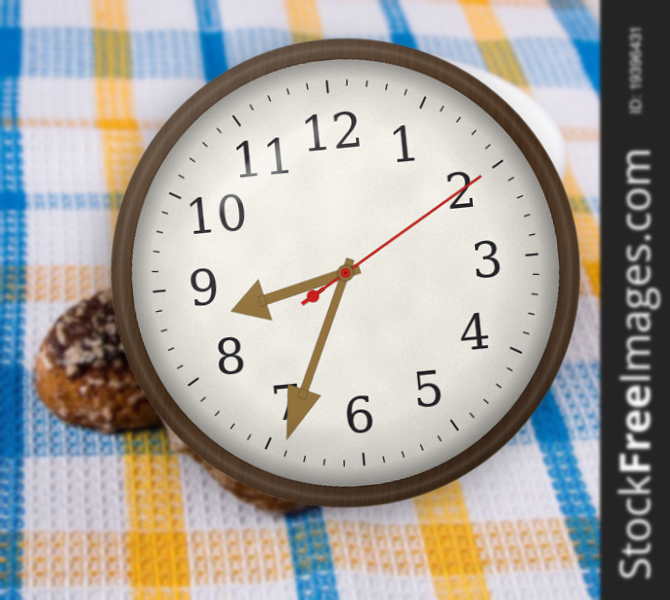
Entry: 8:34:10
